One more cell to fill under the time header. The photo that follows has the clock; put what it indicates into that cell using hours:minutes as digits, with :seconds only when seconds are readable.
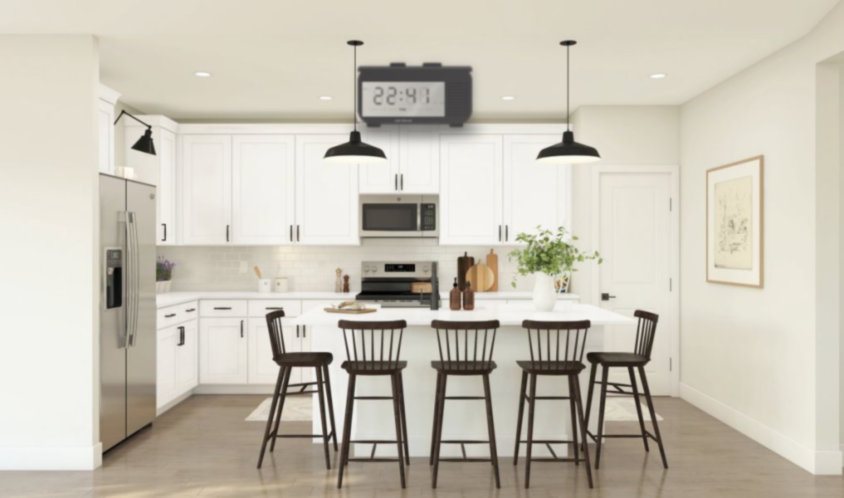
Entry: 22:41
